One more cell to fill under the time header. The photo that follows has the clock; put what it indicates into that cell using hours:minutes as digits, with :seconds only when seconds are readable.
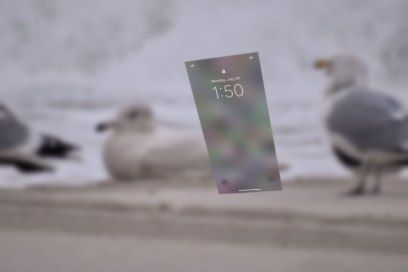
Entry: 1:50
